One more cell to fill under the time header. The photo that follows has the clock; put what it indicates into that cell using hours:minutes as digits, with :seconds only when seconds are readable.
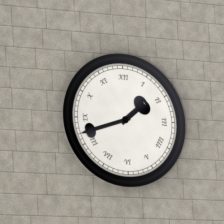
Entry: 1:42
